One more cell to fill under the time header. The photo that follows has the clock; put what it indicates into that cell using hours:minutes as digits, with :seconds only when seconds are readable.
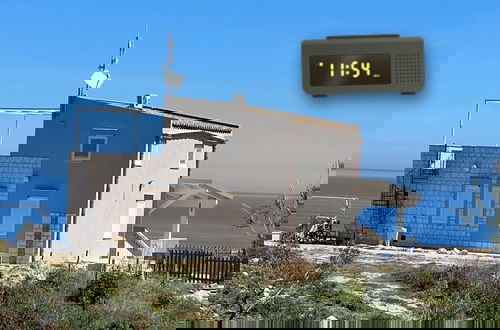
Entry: 11:54
